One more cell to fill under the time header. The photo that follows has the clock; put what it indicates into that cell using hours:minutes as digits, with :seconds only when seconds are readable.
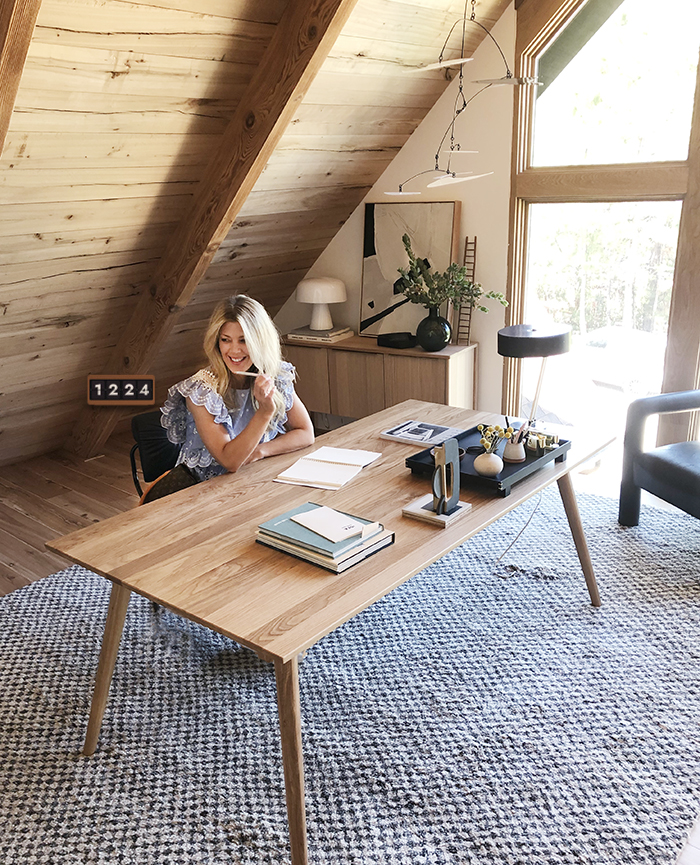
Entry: 12:24
